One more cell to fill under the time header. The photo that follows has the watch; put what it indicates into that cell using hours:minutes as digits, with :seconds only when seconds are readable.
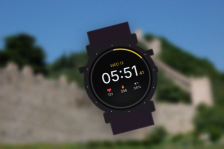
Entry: 5:51
